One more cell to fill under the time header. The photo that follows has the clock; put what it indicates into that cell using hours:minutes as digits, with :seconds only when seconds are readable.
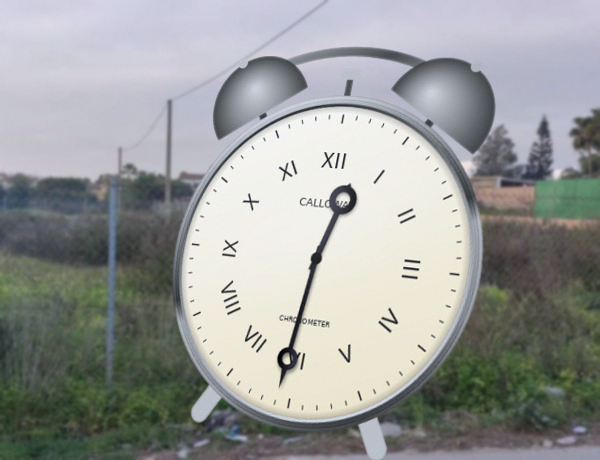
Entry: 12:31
